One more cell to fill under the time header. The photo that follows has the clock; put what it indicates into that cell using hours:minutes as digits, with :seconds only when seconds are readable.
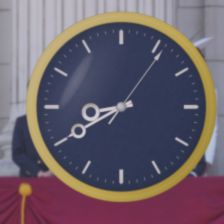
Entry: 8:40:06
